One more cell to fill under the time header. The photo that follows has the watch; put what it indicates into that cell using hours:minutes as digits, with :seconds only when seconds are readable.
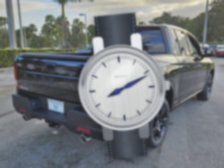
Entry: 8:11
